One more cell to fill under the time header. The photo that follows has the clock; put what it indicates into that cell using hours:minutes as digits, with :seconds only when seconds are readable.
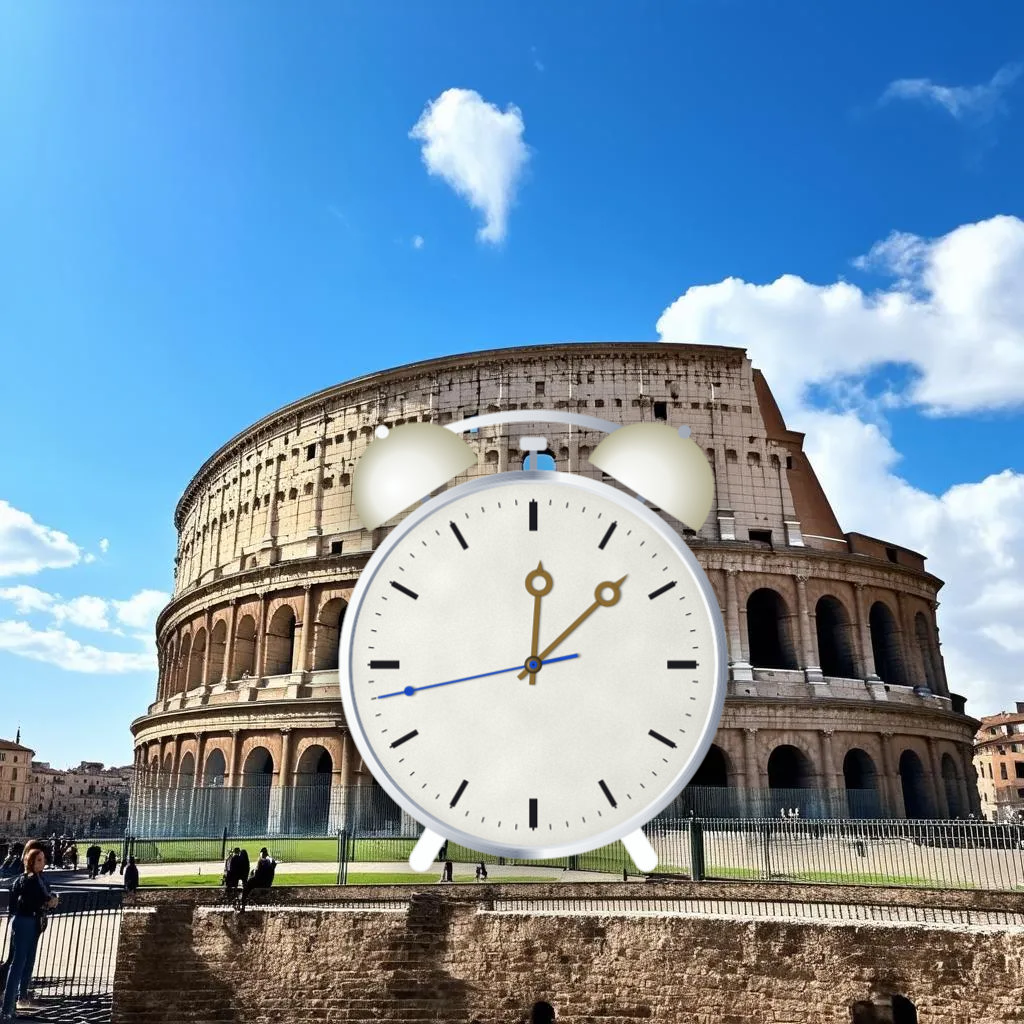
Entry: 12:07:43
